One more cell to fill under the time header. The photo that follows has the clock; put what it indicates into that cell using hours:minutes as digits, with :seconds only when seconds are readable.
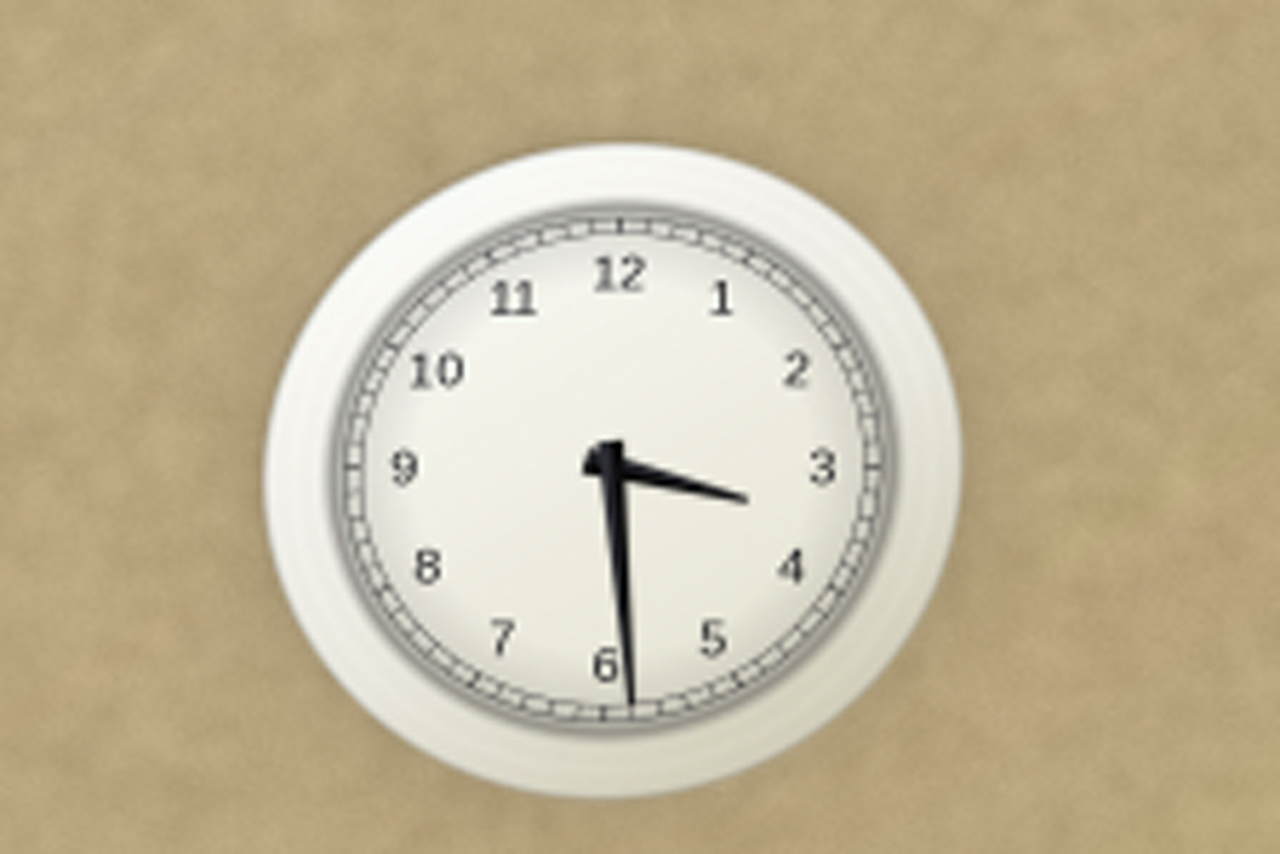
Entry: 3:29
